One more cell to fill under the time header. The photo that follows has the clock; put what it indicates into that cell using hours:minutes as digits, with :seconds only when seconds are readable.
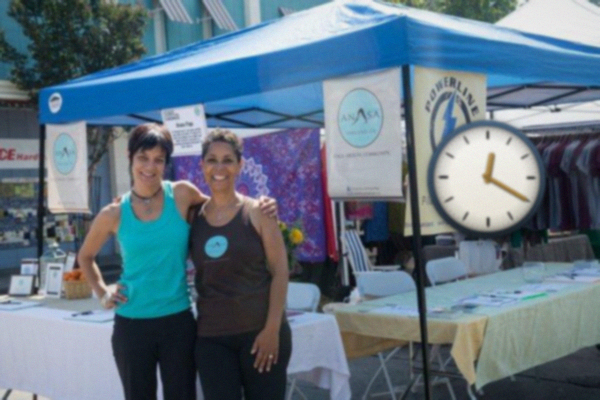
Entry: 12:20
